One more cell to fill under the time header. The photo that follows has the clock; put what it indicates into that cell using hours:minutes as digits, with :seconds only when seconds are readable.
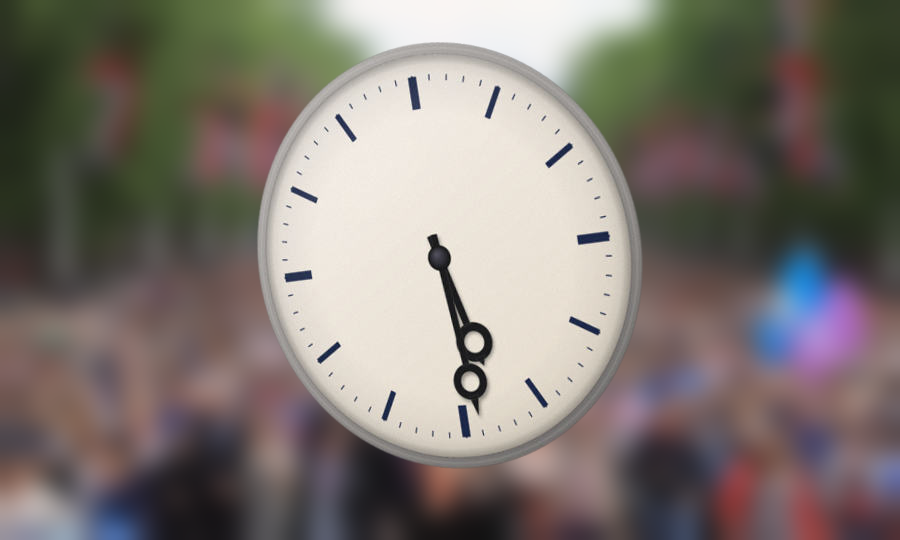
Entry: 5:29
